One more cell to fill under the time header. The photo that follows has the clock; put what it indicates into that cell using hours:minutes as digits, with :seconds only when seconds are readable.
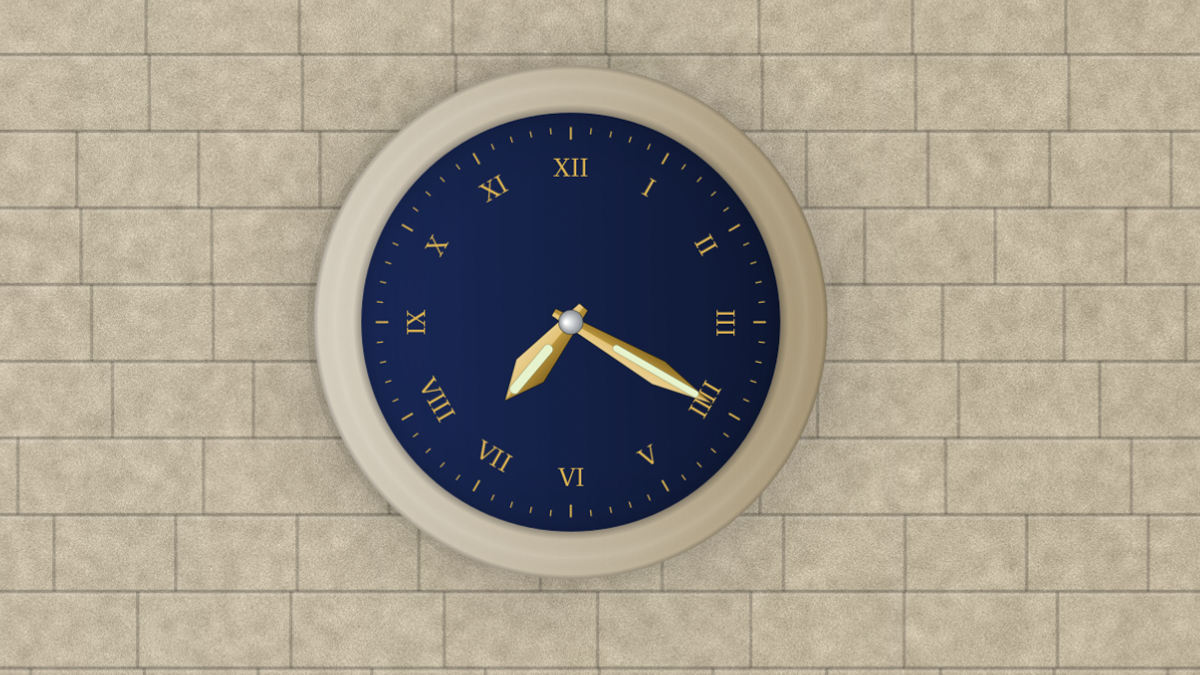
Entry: 7:20
